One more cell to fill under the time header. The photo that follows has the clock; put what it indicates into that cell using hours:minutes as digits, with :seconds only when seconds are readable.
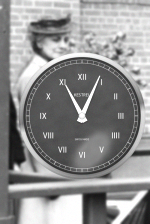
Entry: 11:04
